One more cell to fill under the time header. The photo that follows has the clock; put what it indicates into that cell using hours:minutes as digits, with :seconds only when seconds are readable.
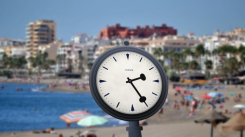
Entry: 2:25
